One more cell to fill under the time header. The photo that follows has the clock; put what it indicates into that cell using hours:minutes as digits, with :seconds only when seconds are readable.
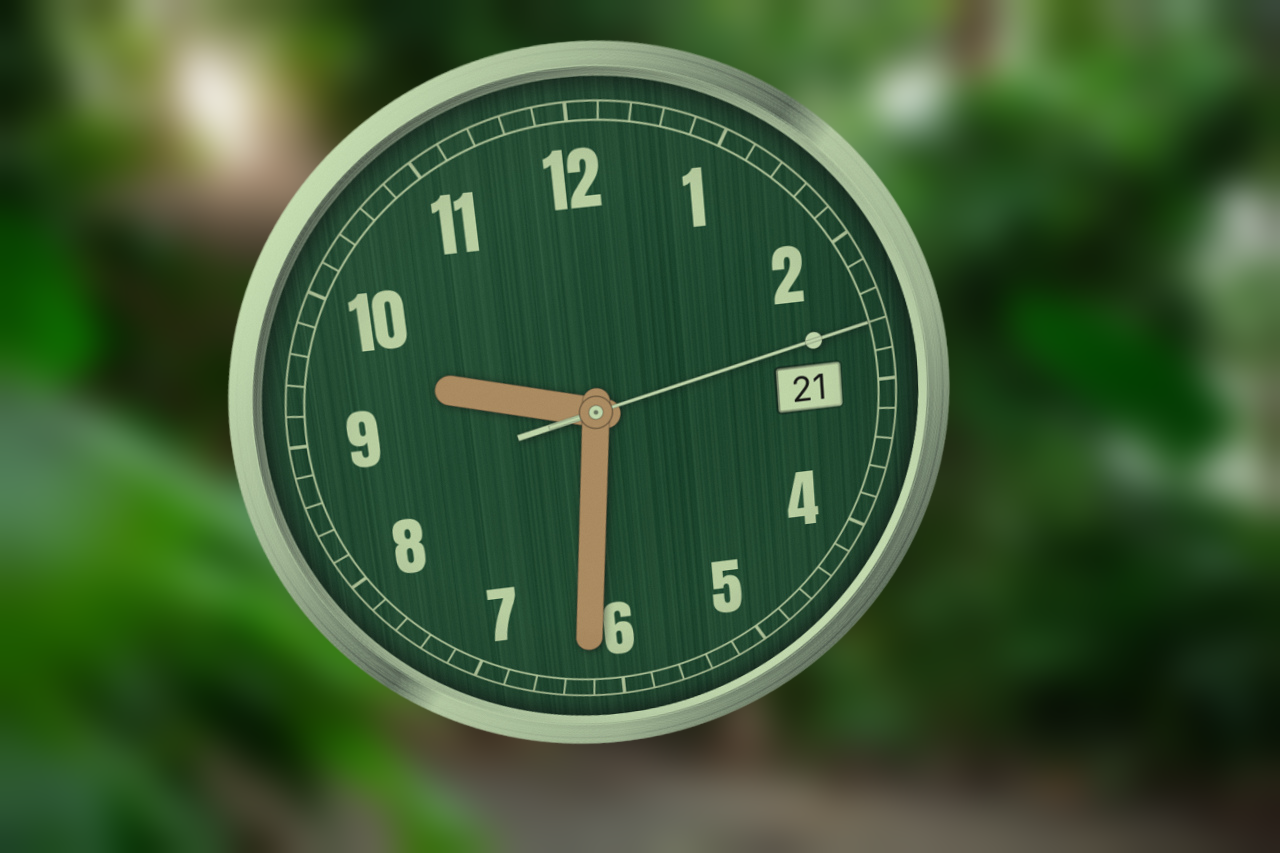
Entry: 9:31:13
